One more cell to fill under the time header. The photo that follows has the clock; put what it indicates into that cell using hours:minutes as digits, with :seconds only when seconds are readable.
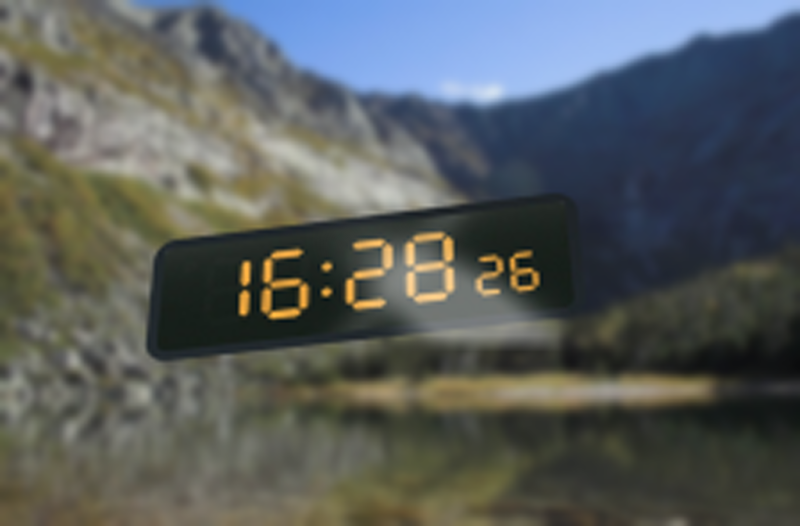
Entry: 16:28:26
